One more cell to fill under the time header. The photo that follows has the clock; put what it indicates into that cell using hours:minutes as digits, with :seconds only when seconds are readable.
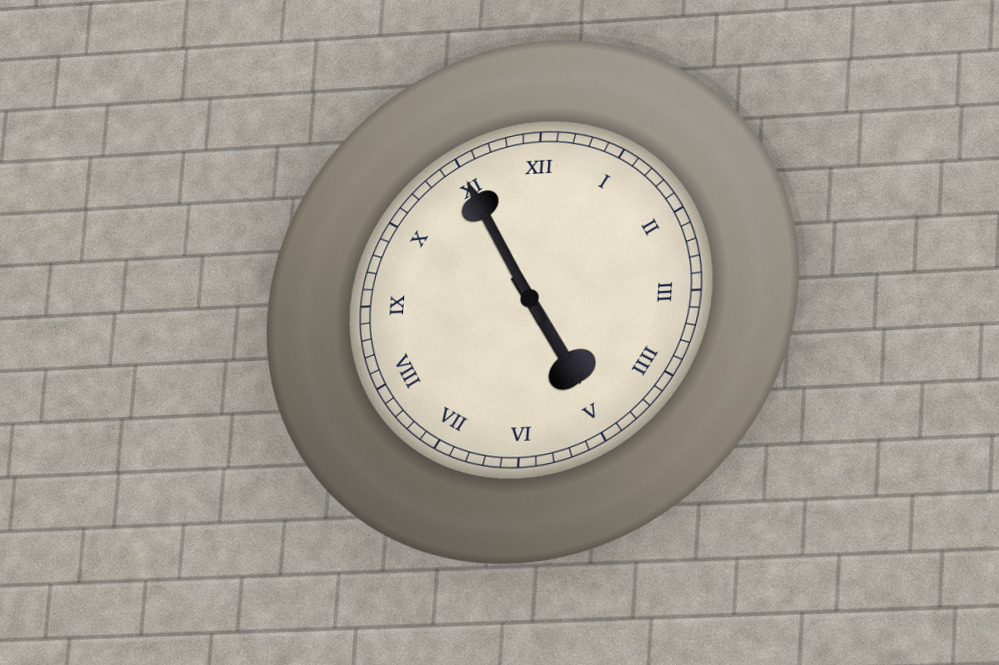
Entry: 4:55
